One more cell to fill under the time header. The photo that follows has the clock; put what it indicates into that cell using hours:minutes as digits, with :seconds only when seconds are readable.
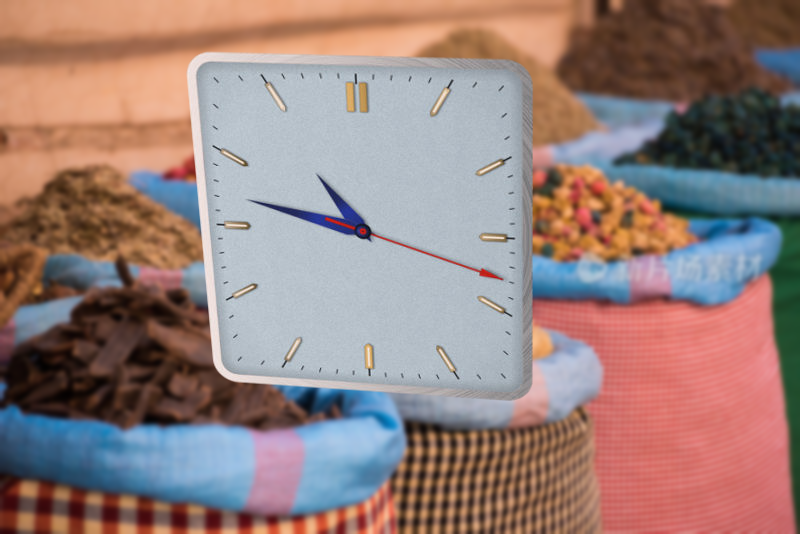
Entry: 10:47:18
